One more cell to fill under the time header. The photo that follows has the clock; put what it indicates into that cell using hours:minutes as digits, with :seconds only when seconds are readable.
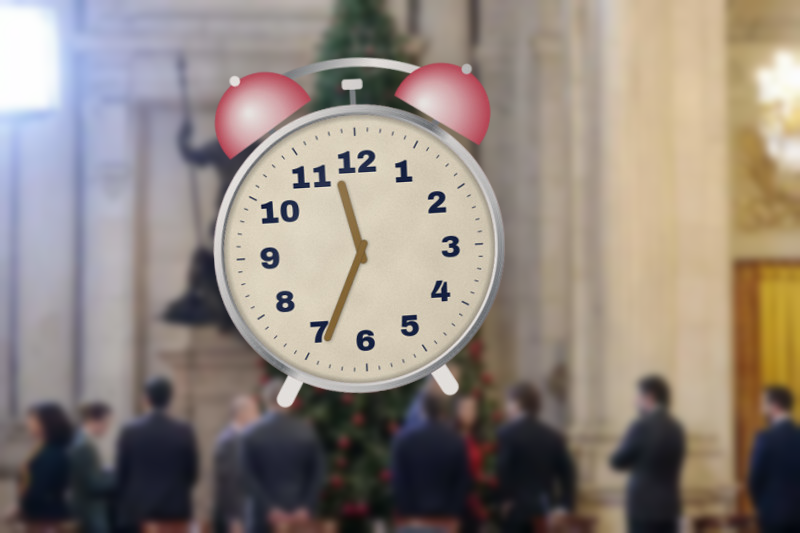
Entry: 11:34
